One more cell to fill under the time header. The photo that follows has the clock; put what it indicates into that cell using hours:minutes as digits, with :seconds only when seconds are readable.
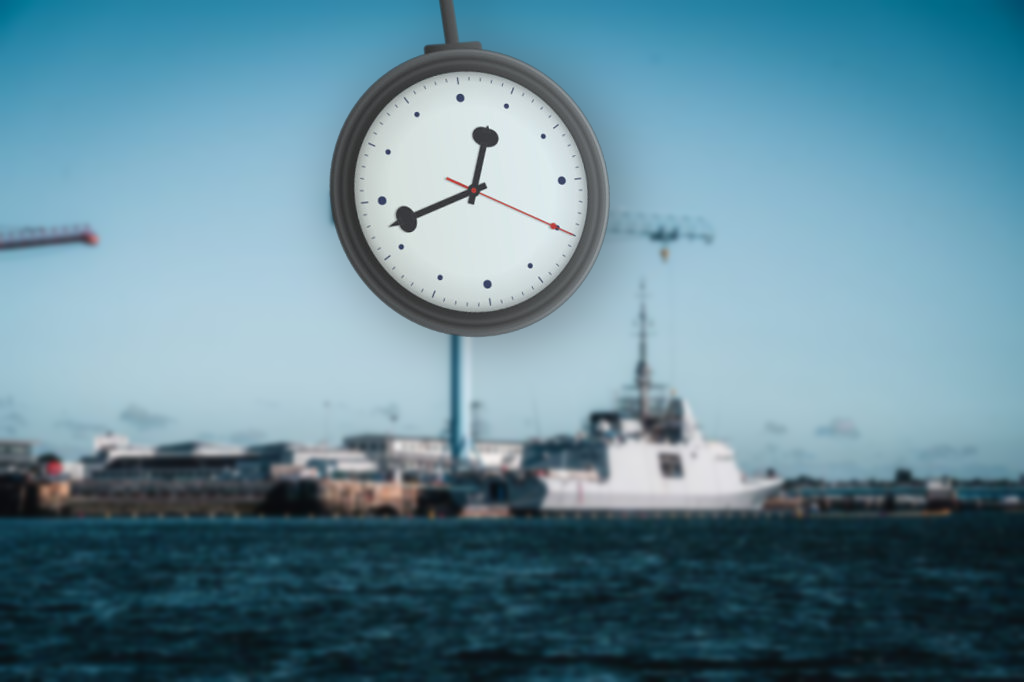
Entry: 12:42:20
